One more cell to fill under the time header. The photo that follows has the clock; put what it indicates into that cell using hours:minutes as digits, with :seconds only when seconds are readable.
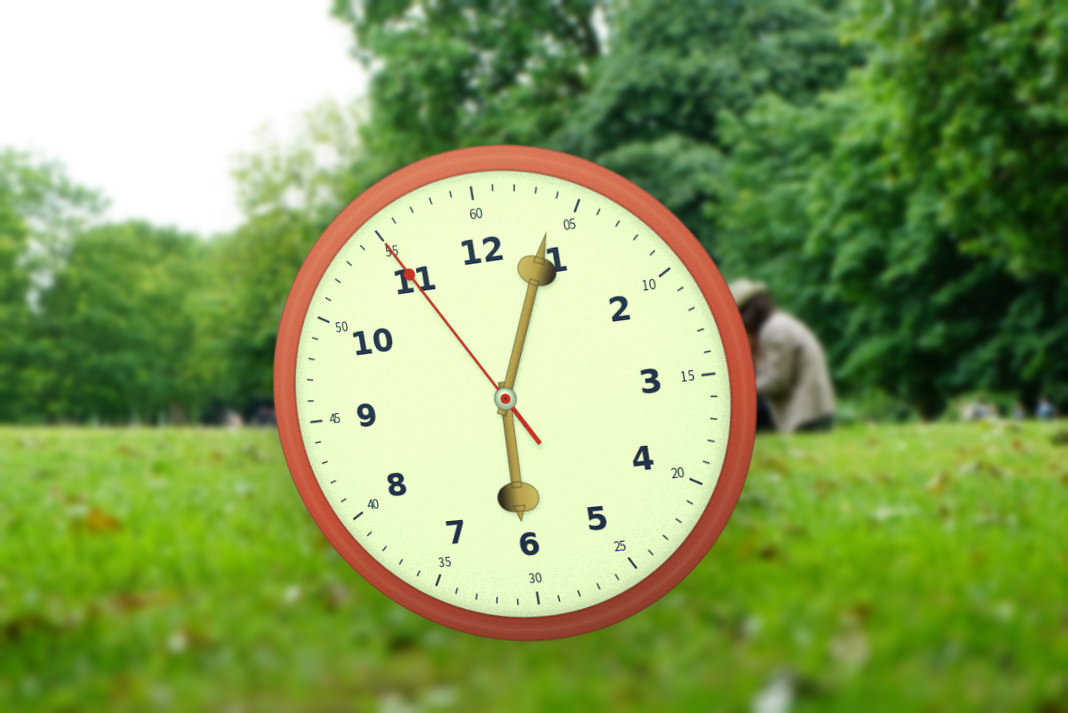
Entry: 6:03:55
